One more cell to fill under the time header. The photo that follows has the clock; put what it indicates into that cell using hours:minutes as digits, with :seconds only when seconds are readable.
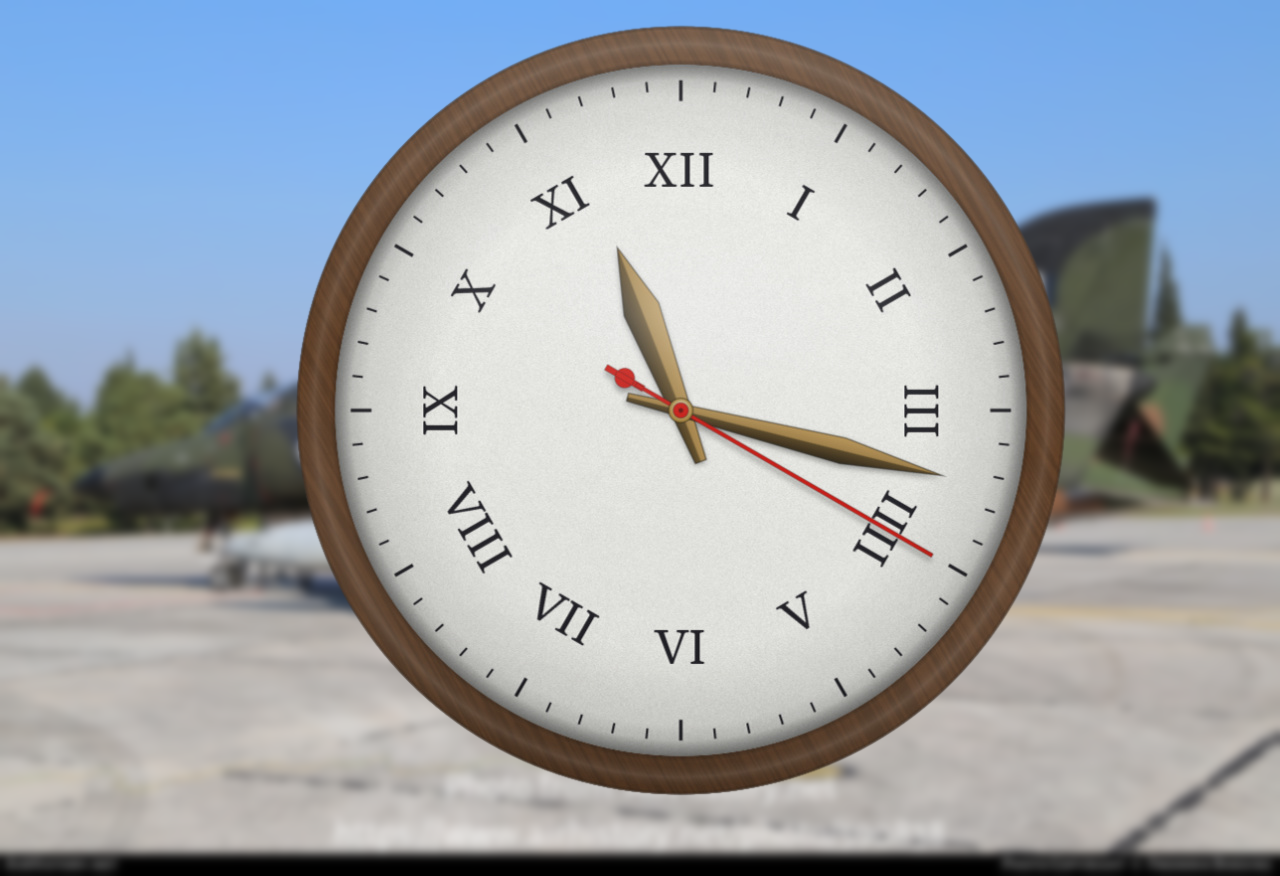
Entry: 11:17:20
